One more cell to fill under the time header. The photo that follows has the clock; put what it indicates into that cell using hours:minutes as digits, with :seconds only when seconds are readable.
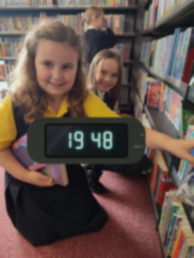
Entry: 19:48
